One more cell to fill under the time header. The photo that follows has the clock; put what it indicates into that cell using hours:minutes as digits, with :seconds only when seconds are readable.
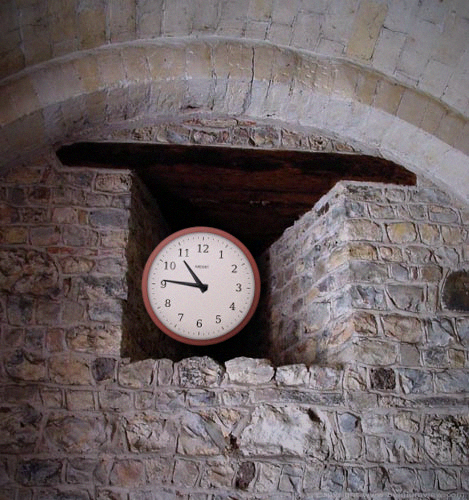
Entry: 10:46
